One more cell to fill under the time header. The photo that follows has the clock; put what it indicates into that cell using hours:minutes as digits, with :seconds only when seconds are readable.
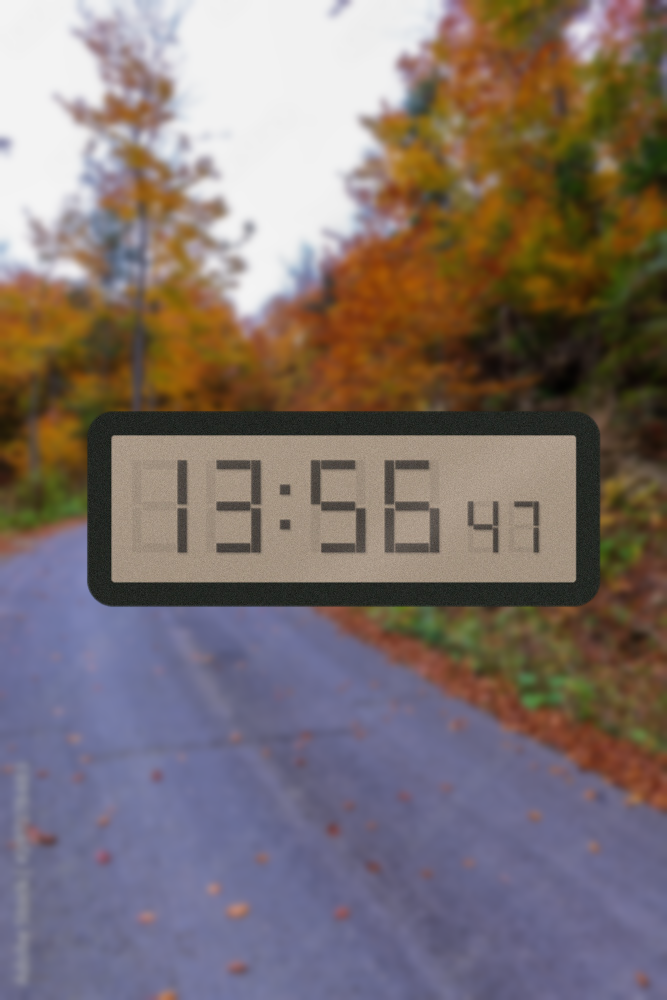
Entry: 13:56:47
